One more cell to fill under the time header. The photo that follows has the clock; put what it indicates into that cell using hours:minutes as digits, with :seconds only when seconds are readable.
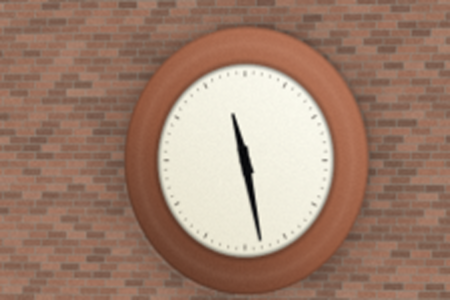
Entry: 11:28
